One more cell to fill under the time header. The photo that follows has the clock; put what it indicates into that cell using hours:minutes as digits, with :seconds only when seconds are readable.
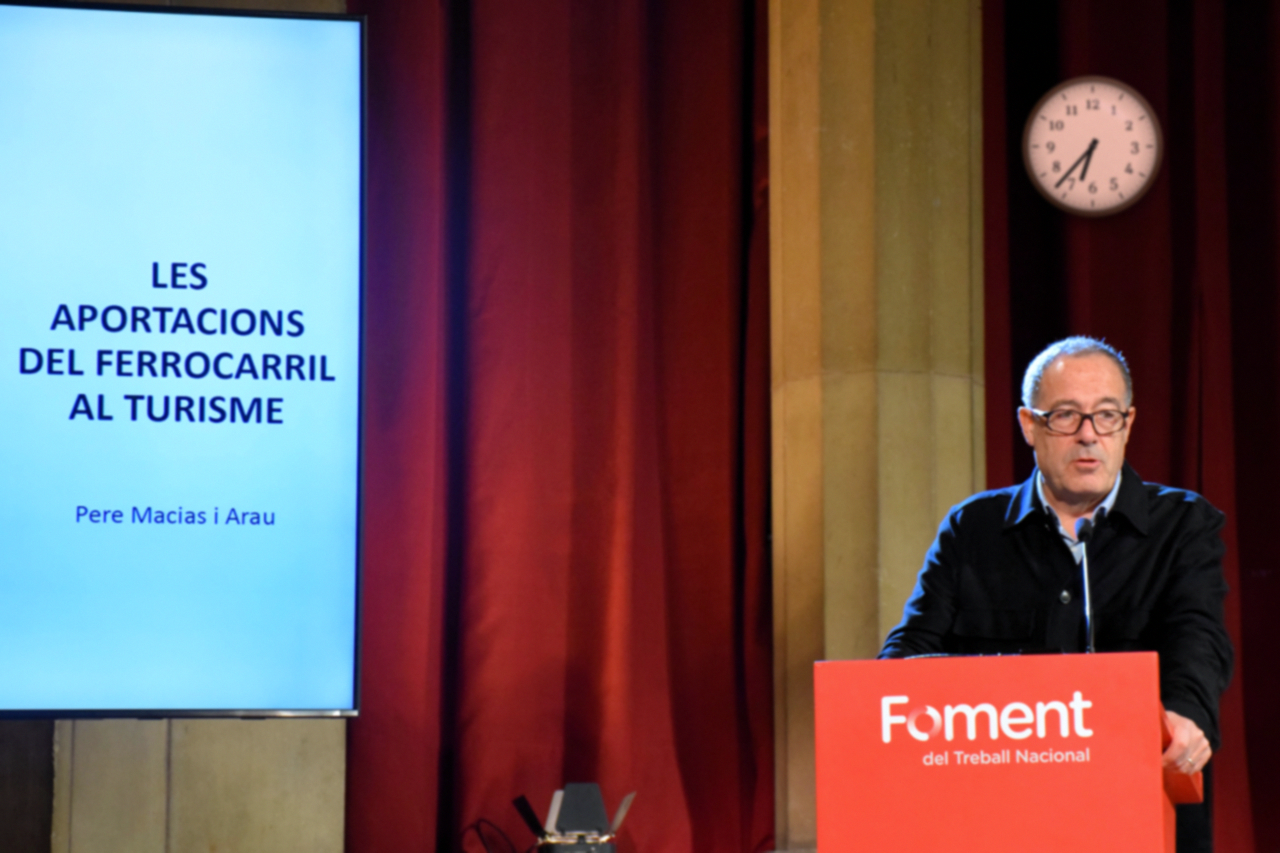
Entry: 6:37
